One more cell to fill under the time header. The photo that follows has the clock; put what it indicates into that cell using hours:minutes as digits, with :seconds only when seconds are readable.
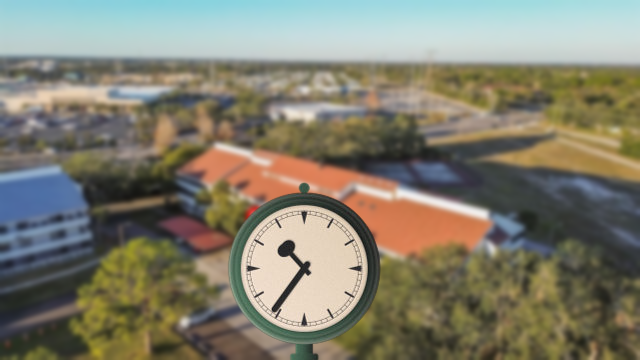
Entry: 10:36
